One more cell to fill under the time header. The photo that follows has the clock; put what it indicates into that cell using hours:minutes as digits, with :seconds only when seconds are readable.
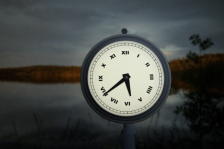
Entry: 5:39
